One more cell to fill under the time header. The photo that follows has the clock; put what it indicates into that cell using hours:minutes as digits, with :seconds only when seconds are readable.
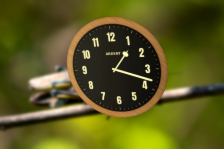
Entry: 1:18
